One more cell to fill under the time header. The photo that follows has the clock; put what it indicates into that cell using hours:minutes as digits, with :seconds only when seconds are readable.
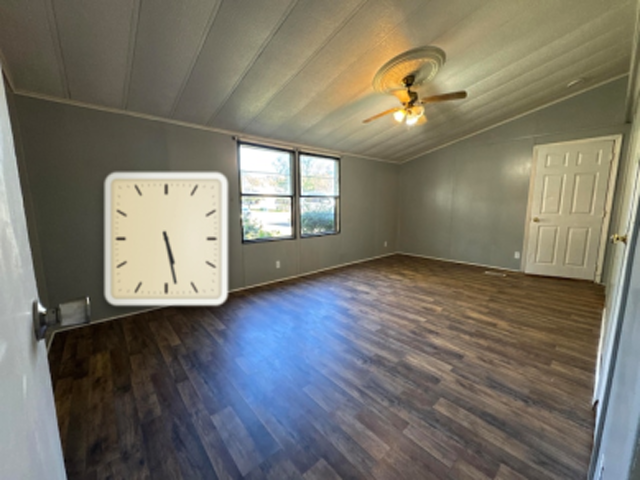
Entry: 5:28
